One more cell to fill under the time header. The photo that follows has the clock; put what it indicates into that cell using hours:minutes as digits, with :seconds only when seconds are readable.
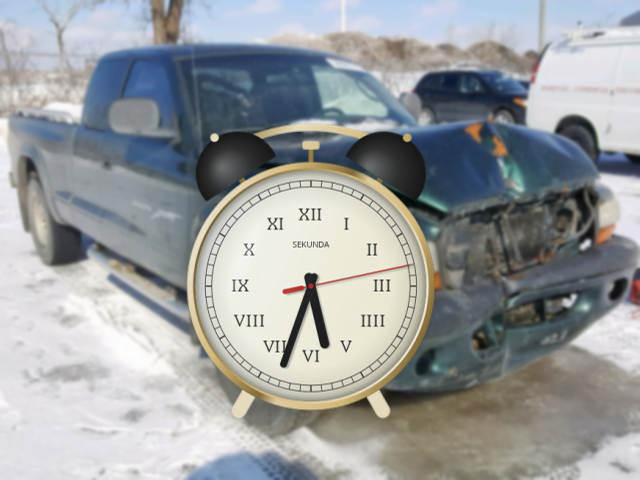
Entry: 5:33:13
